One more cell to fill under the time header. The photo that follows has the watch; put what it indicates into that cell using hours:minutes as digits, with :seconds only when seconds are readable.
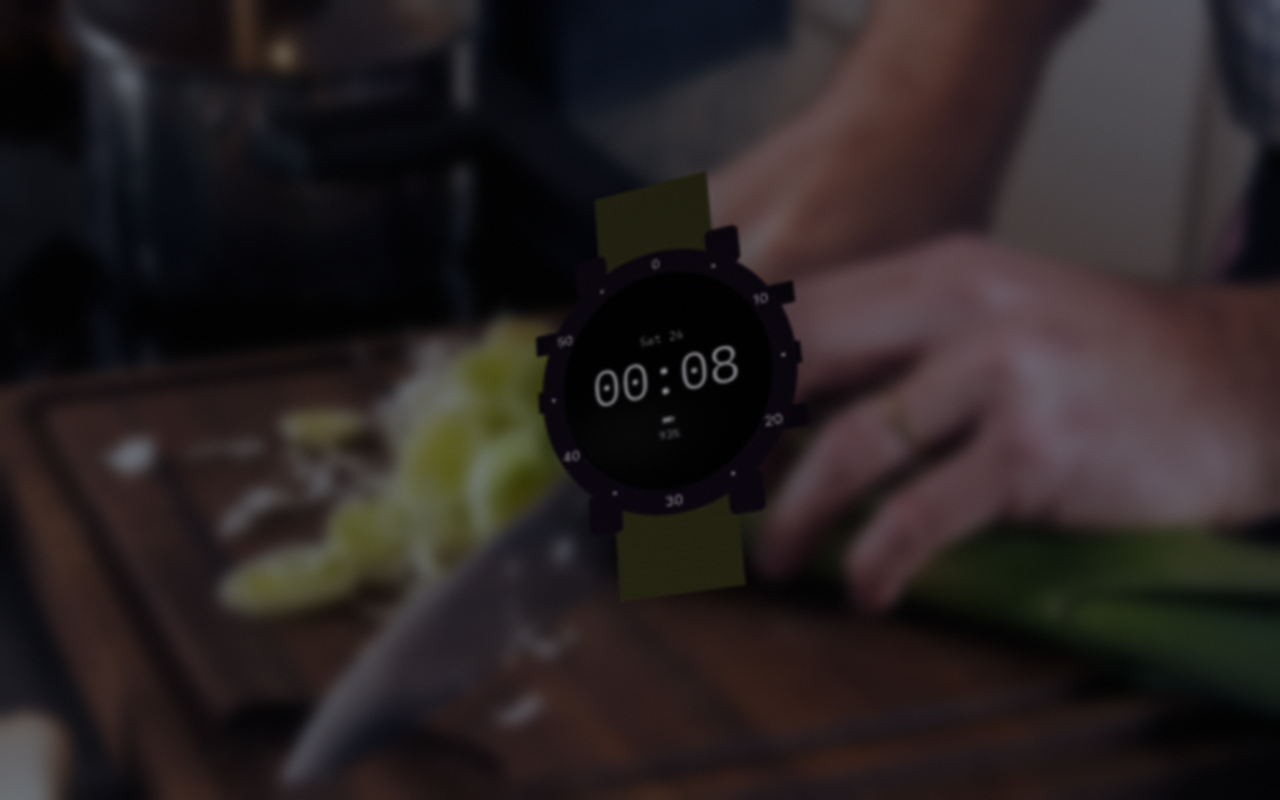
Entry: 0:08
